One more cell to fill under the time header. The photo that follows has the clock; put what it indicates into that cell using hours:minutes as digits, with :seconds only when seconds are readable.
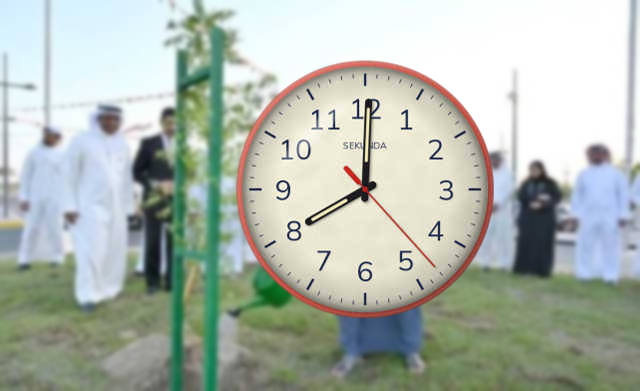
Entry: 8:00:23
